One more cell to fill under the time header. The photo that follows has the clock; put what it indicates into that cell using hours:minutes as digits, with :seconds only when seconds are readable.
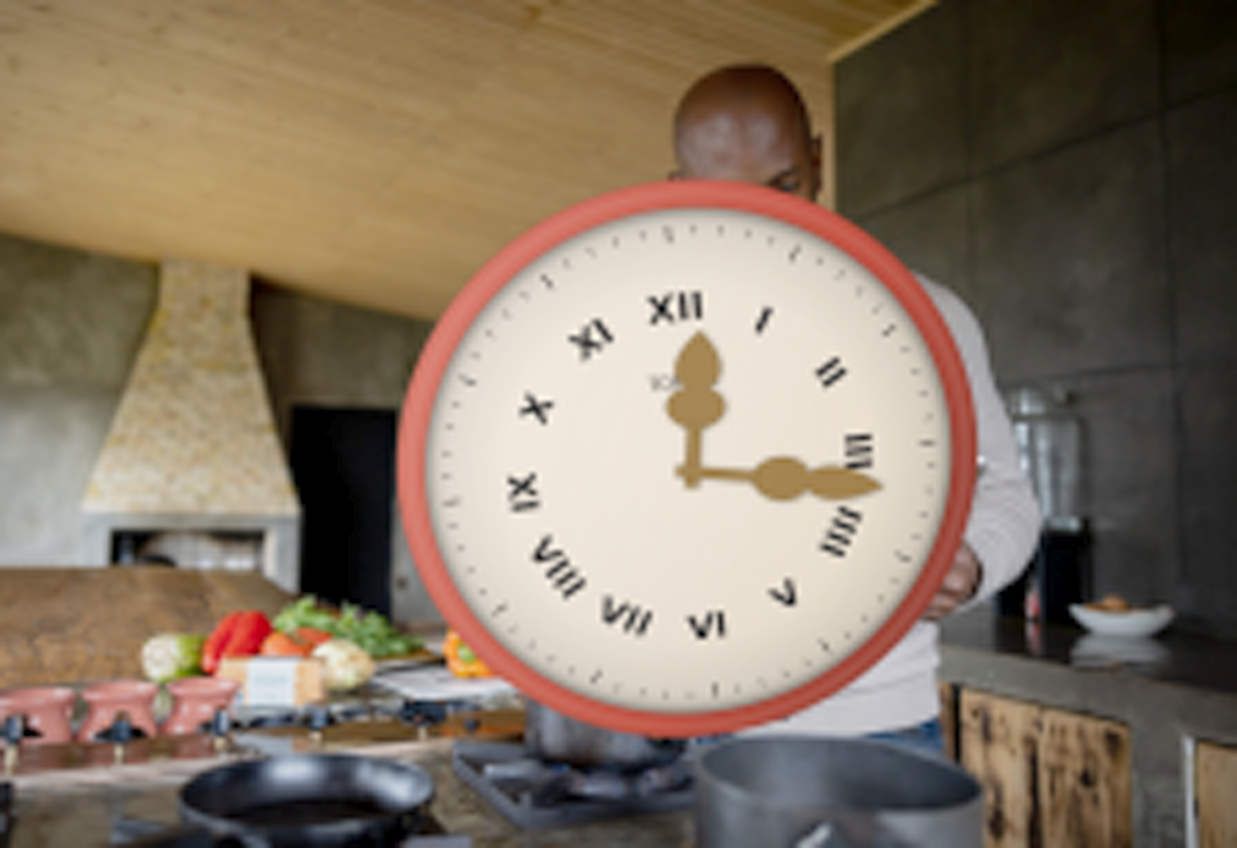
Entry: 12:17
